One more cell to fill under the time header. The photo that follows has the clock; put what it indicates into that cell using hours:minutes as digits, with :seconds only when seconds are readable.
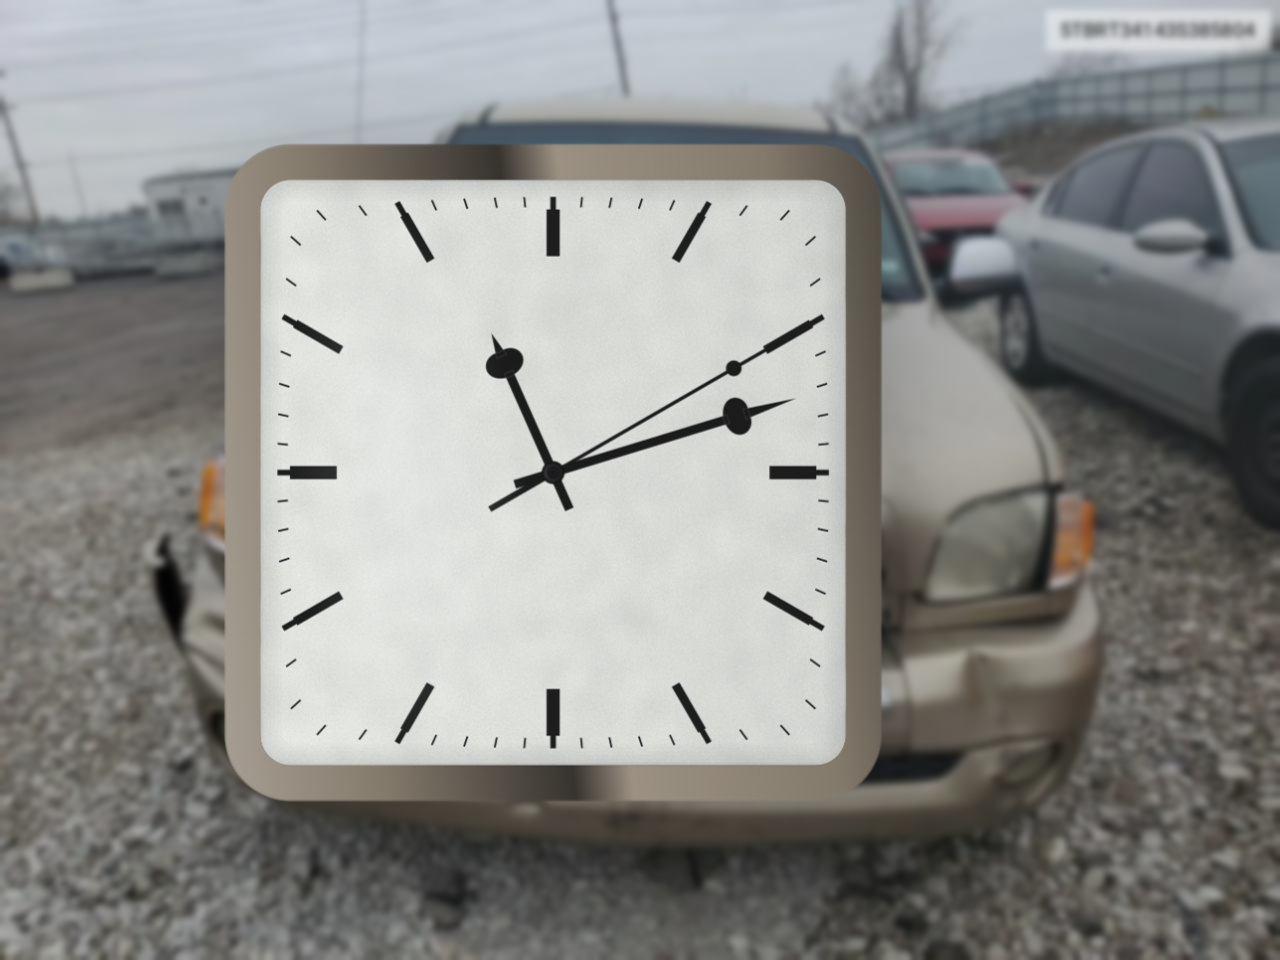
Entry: 11:12:10
